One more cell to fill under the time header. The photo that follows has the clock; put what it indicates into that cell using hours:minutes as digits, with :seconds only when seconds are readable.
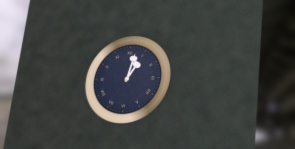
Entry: 1:02
